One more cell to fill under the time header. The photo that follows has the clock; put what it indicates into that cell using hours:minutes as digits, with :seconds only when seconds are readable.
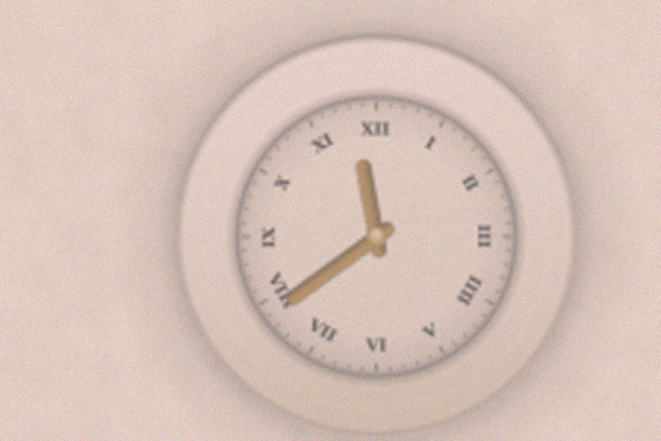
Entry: 11:39
